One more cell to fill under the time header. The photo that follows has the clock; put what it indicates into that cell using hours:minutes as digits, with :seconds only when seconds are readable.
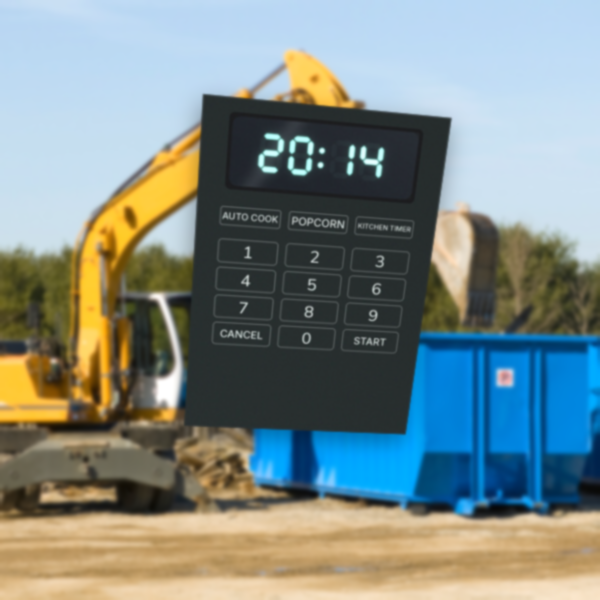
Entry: 20:14
